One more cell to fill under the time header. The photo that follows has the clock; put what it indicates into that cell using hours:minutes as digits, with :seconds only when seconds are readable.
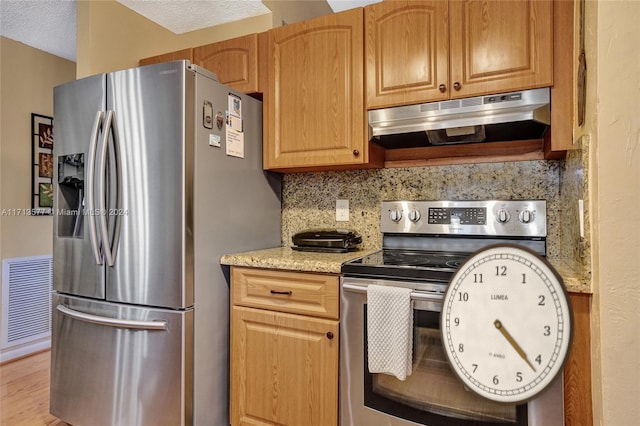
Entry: 4:22
